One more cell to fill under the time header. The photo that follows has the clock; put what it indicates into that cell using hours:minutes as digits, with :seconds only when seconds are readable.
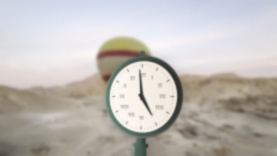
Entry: 4:59
